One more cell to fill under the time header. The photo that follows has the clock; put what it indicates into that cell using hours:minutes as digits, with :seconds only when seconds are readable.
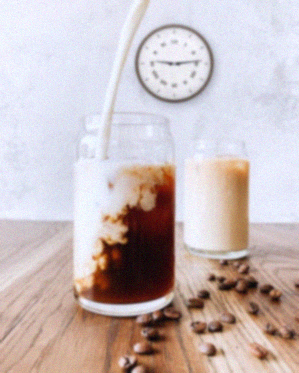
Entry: 9:14
